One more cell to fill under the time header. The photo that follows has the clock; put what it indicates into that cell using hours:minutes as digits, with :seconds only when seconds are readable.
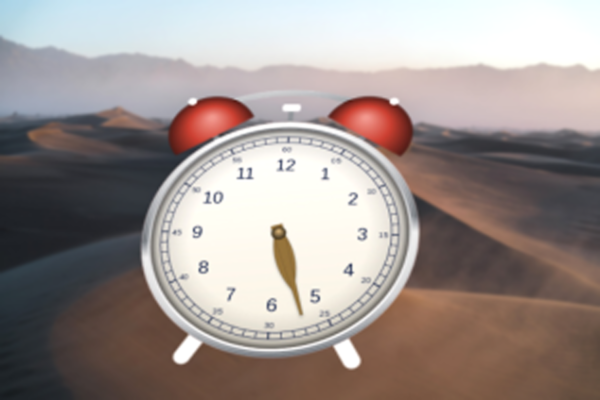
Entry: 5:27
